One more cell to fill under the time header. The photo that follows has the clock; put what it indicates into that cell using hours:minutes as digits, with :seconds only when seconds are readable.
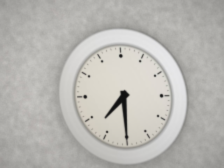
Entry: 7:30
